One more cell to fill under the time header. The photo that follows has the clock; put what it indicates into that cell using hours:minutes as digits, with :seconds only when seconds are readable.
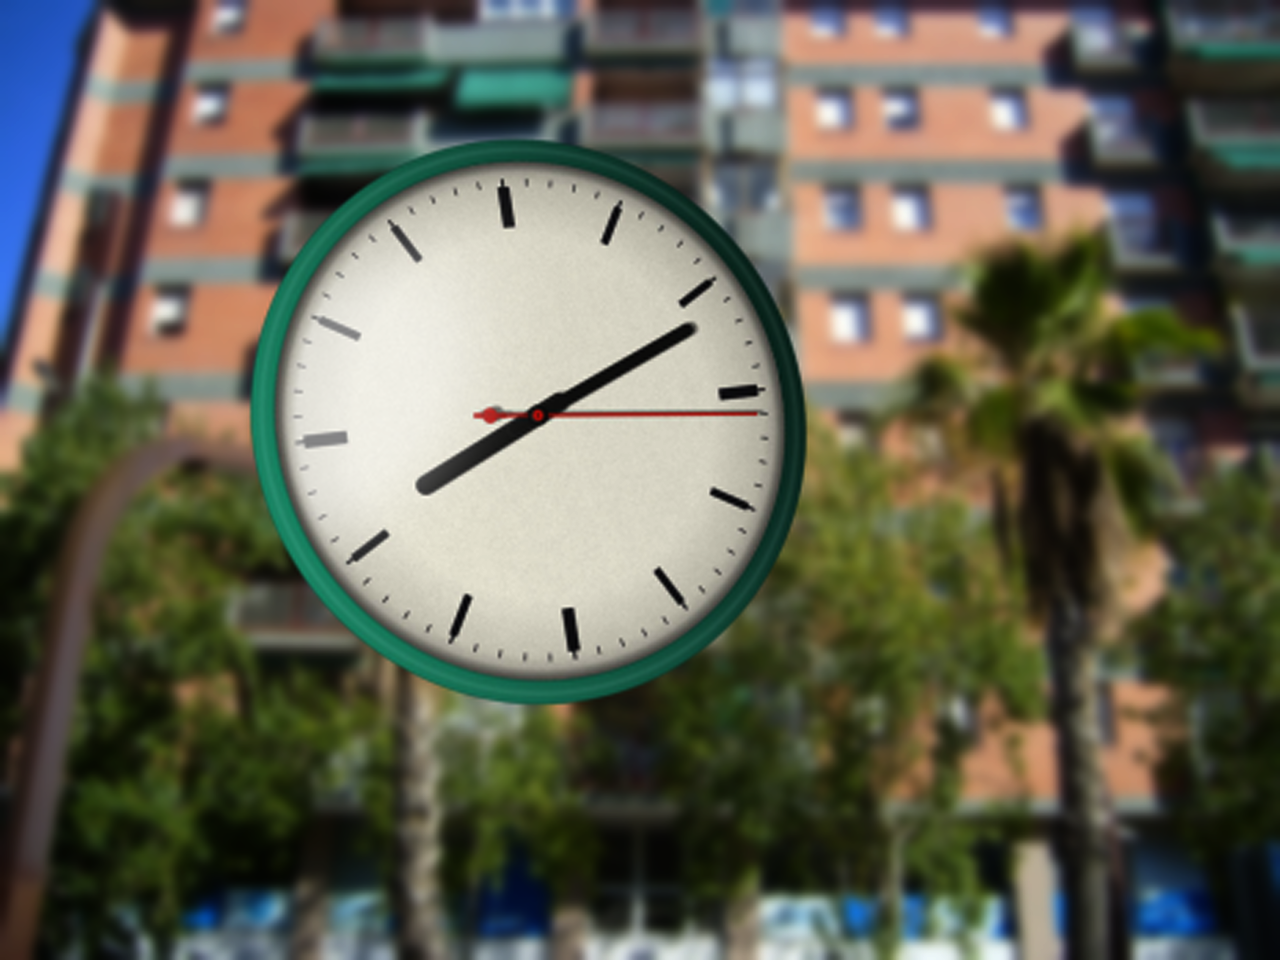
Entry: 8:11:16
